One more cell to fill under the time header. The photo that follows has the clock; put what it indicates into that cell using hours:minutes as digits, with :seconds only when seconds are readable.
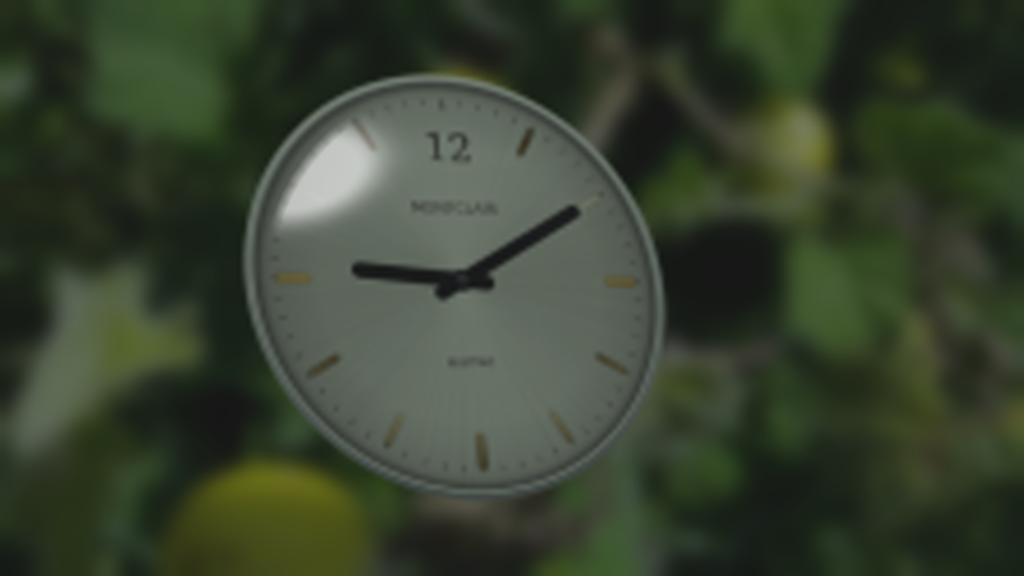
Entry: 9:10
